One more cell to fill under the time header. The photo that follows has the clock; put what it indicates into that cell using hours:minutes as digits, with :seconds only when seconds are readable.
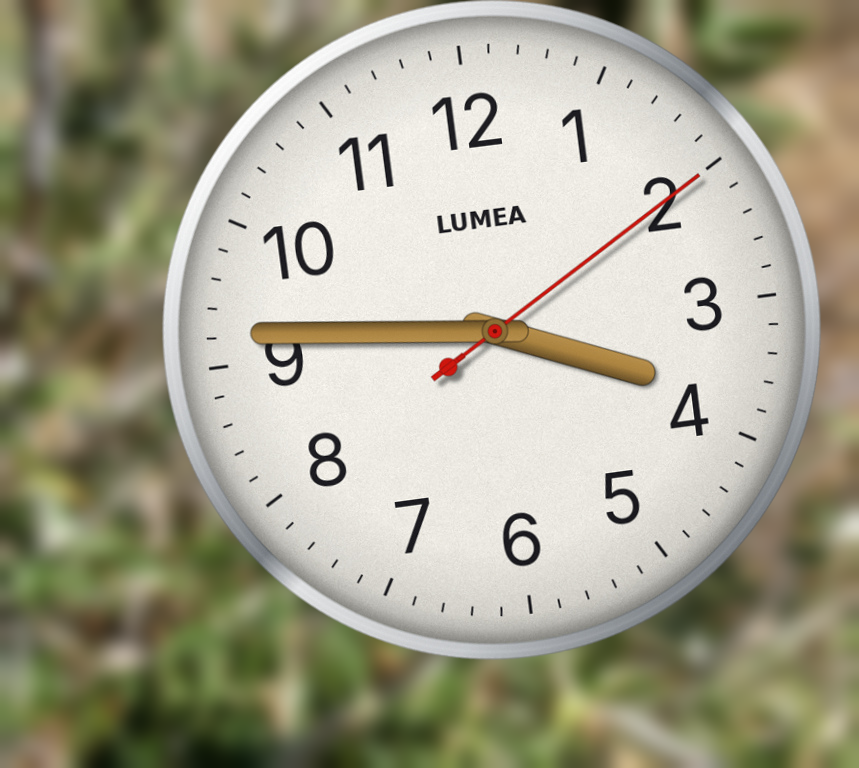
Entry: 3:46:10
